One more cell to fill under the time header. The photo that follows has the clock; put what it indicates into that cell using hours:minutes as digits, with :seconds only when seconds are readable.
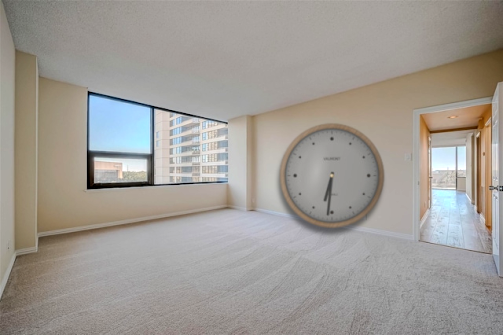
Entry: 6:31
